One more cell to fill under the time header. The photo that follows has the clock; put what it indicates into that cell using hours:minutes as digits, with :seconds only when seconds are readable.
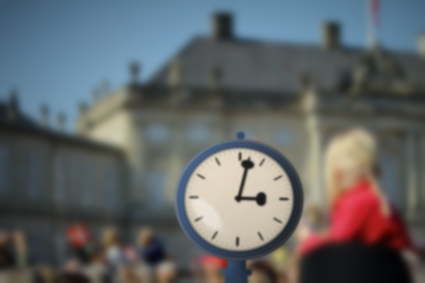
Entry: 3:02
